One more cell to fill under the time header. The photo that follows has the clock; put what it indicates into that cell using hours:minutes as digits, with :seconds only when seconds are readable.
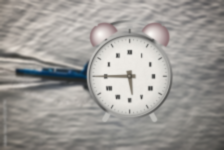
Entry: 5:45
